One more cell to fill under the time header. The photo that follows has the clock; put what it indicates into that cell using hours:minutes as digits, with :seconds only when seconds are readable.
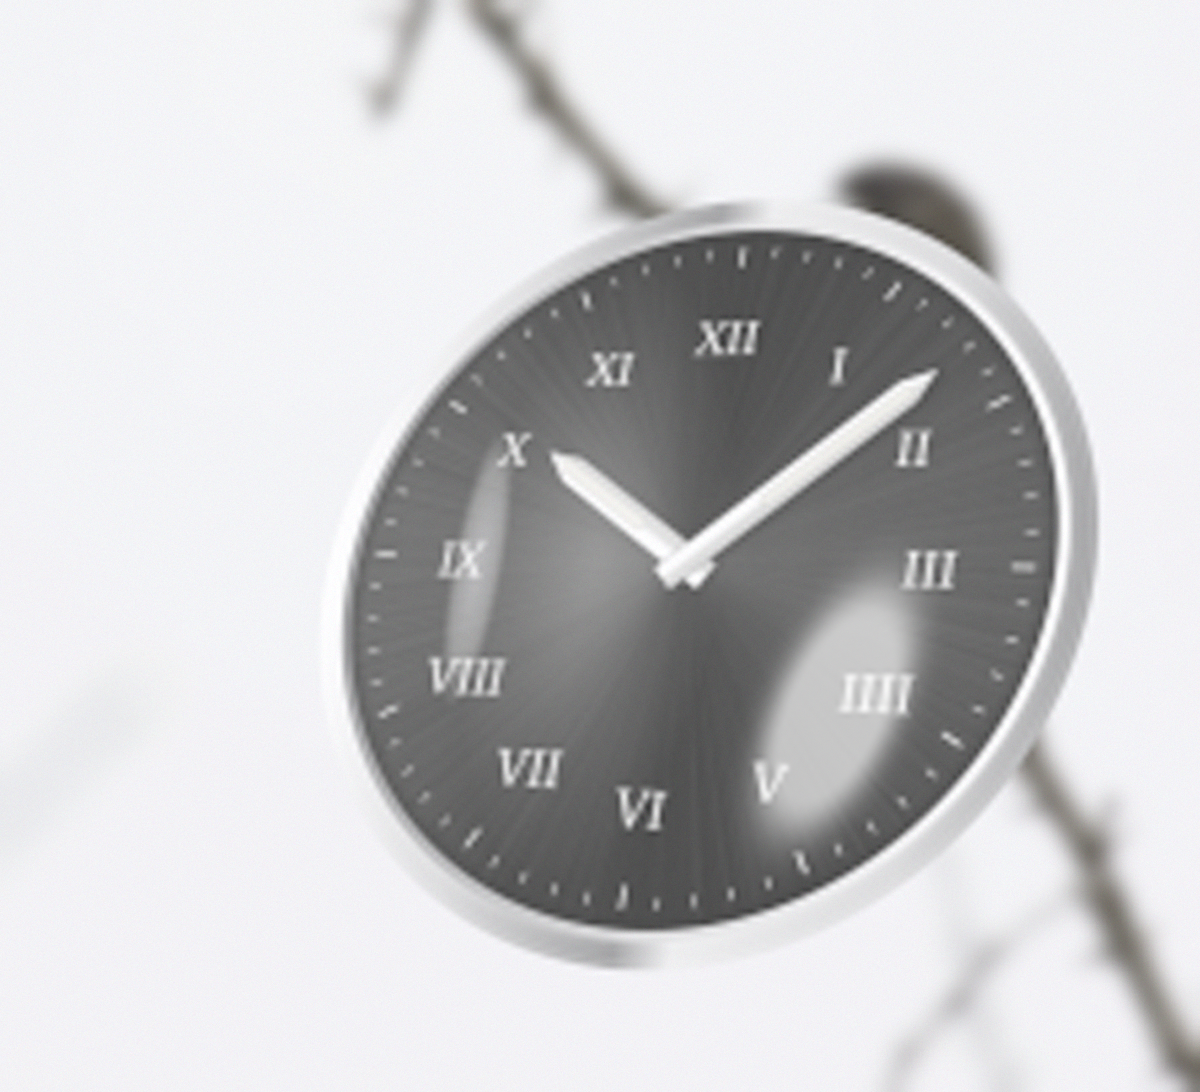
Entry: 10:08
